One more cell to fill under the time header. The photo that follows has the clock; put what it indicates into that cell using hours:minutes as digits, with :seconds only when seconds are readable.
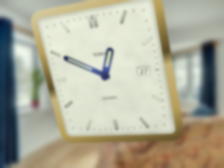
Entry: 12:50
